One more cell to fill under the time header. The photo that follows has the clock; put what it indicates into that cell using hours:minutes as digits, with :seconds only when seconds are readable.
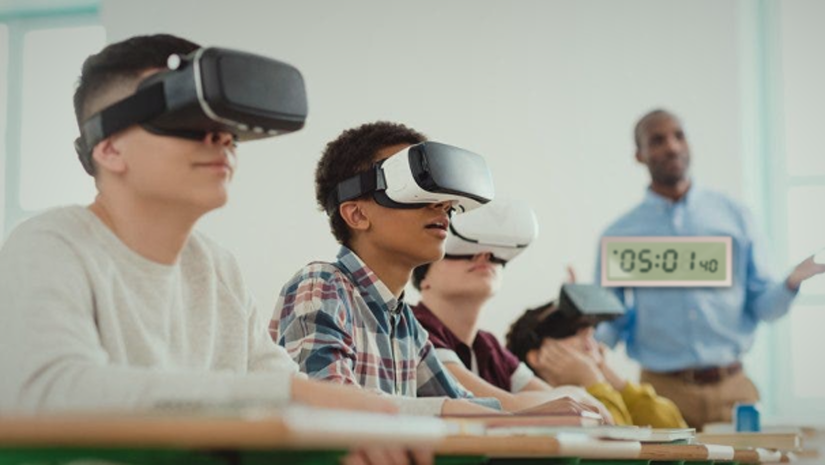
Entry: 5:01
